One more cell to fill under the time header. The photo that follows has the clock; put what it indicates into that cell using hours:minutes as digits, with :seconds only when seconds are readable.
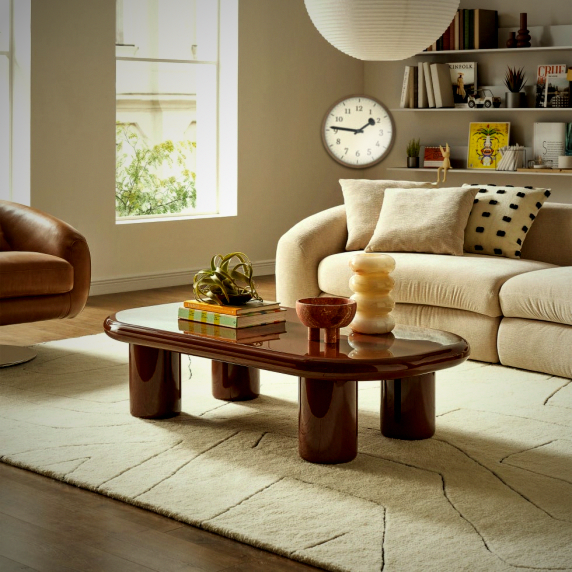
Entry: 1:46
